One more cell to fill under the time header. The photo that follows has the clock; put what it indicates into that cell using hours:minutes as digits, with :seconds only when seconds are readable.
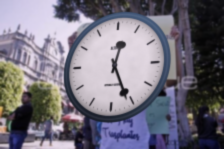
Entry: 12:26
